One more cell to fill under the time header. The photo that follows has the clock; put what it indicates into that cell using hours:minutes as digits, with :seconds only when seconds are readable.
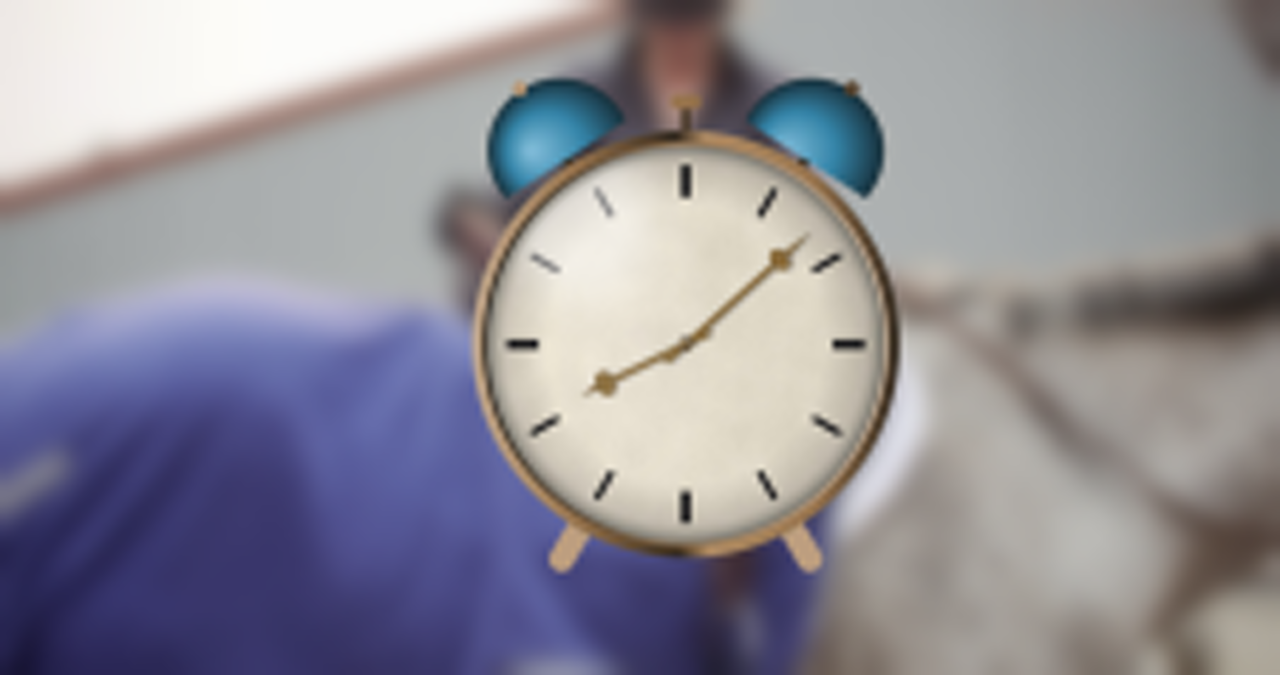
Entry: 8:08
